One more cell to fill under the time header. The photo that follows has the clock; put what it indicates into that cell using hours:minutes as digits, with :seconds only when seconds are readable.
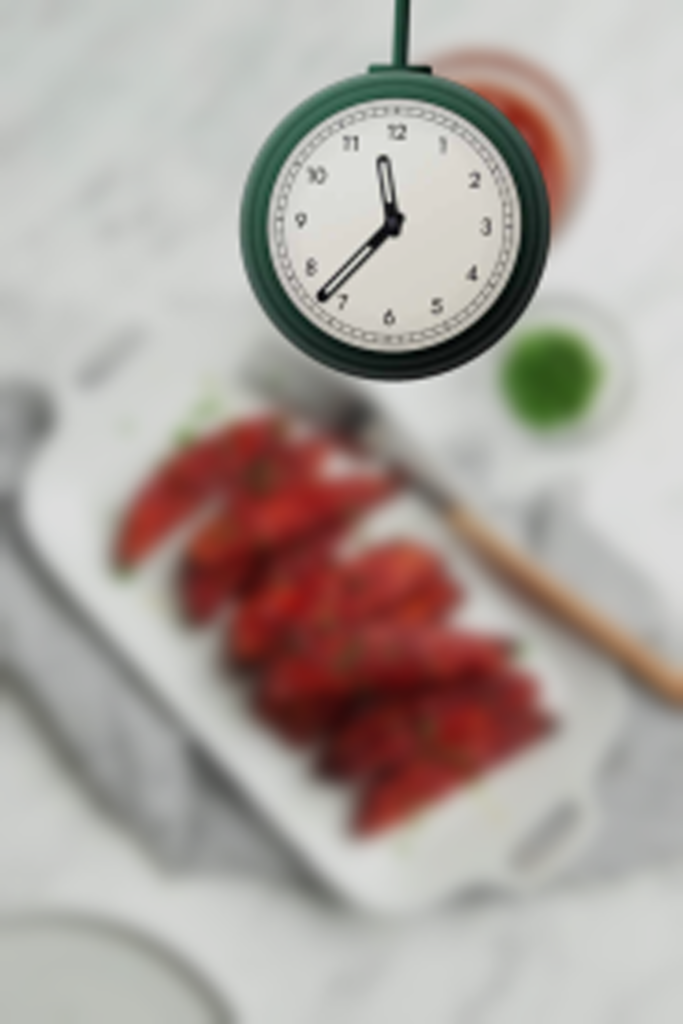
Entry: 11:37
